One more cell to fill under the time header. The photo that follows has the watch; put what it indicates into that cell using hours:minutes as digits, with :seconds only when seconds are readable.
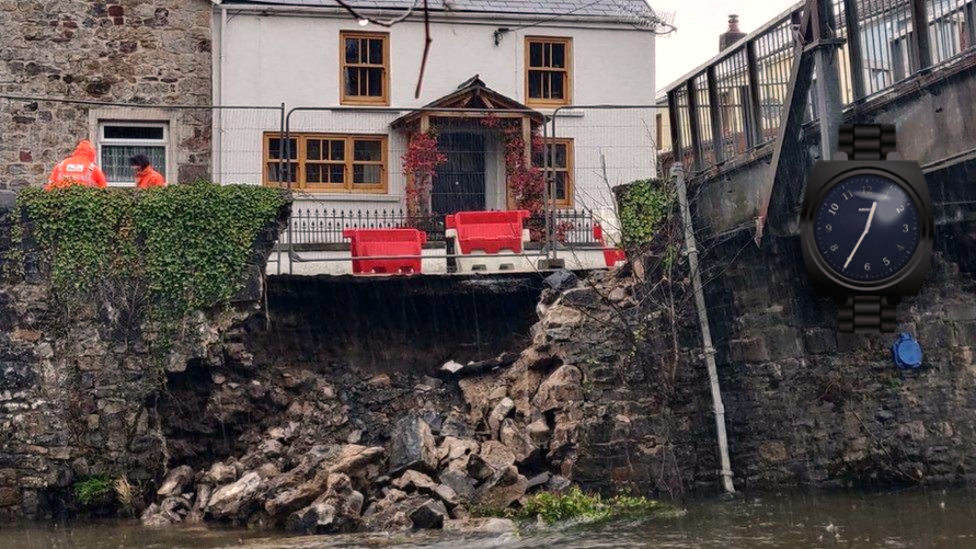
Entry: 12:35
